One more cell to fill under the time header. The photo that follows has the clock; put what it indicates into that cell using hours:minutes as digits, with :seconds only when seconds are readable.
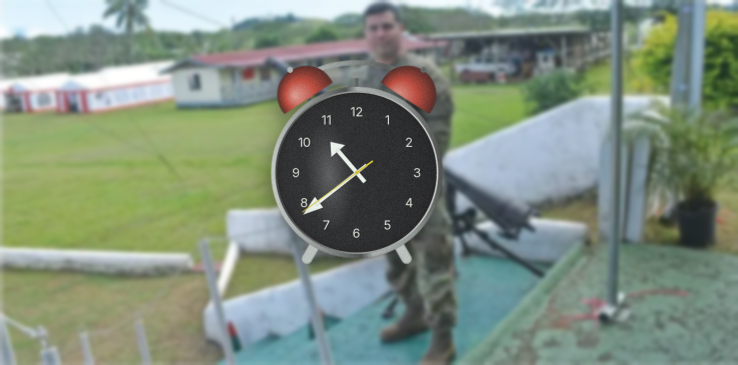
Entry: 10:38:39
